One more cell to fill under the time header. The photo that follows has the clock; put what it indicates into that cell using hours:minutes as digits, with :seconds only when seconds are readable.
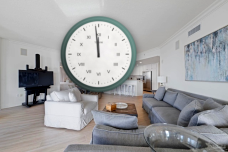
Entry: 11:59
